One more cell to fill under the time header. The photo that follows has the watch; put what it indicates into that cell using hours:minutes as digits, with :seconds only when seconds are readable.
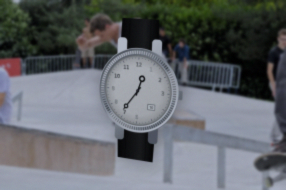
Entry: 12:36
